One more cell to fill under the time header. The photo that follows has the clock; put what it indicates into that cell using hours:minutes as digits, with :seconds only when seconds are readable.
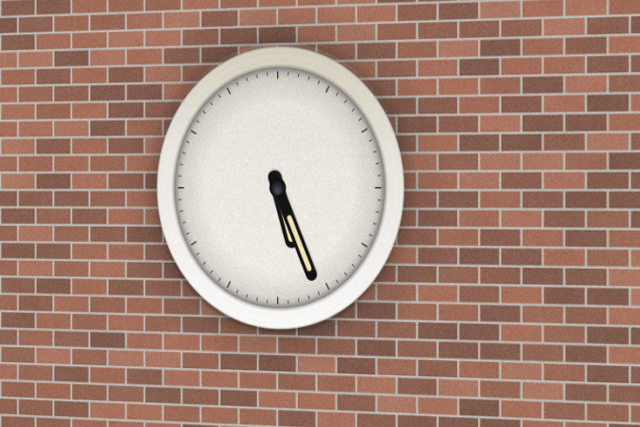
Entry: 5:26
